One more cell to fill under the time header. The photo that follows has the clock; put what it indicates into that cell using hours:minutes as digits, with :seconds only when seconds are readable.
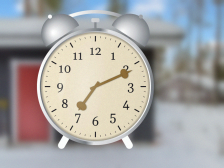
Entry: 7:11
